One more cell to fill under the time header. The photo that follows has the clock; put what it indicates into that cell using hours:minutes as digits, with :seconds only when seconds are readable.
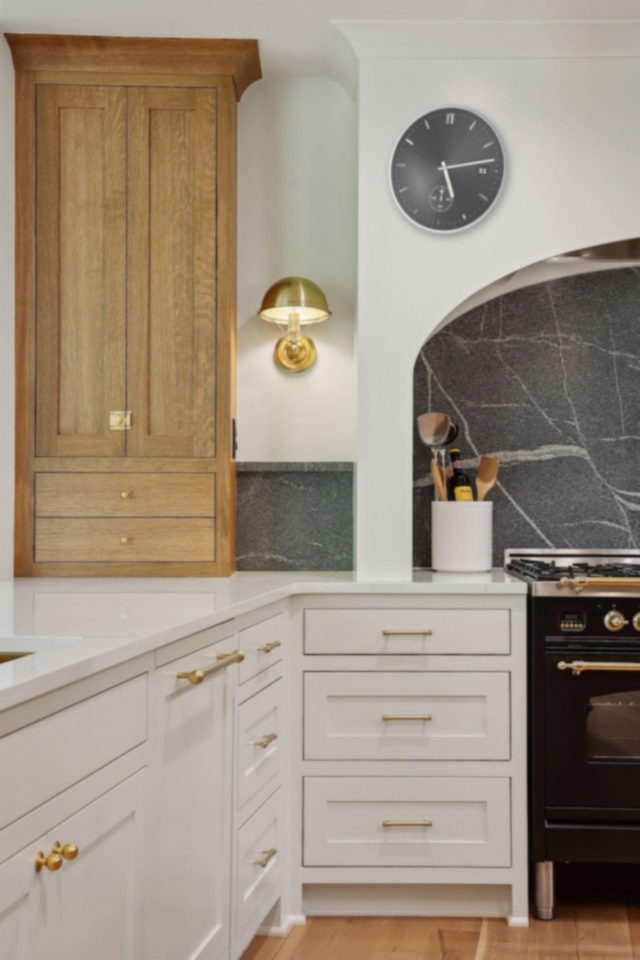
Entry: 5:13
